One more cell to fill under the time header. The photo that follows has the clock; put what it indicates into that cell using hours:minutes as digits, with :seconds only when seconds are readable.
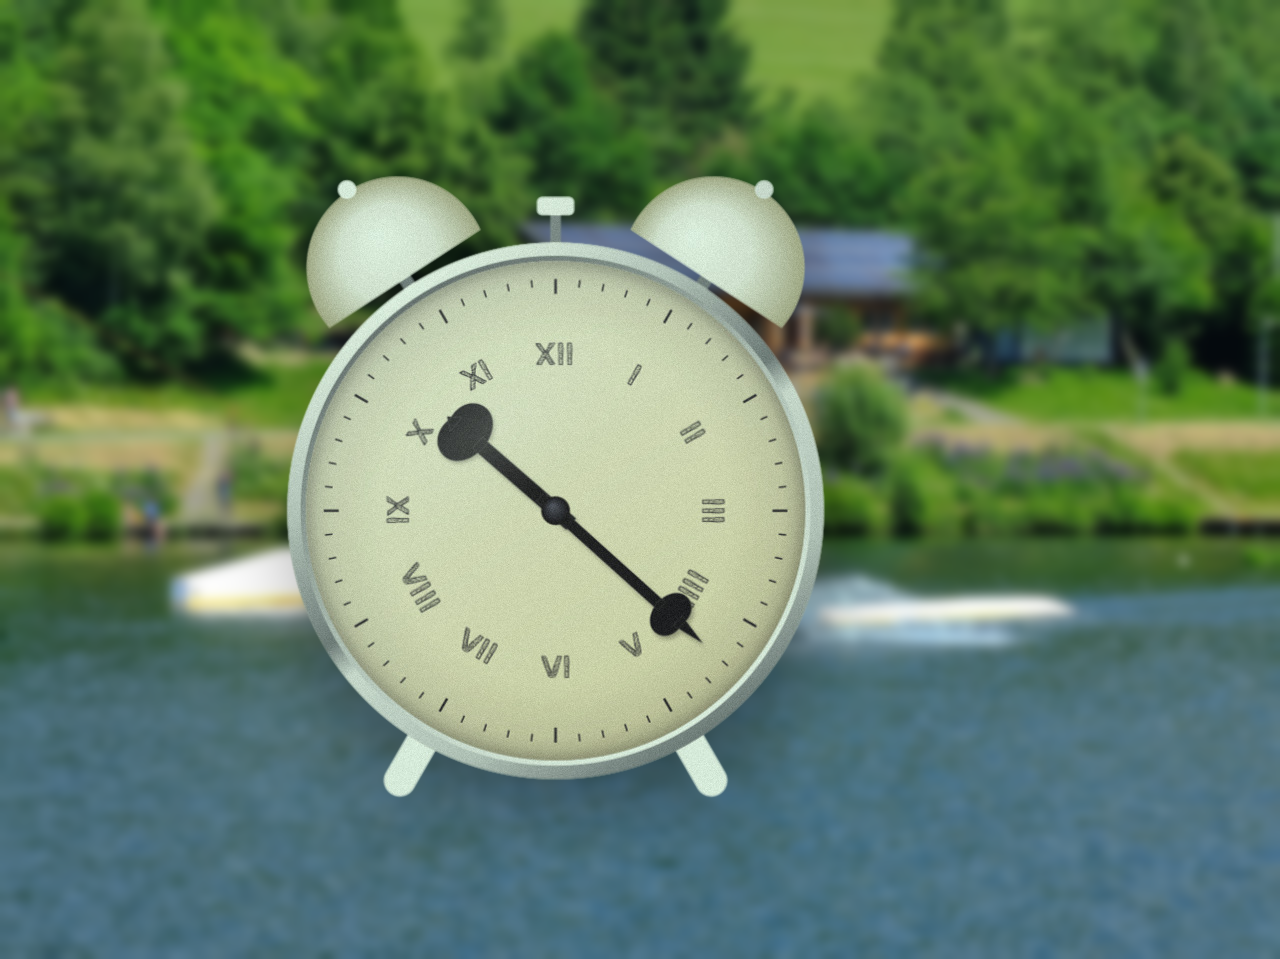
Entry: 10:22
